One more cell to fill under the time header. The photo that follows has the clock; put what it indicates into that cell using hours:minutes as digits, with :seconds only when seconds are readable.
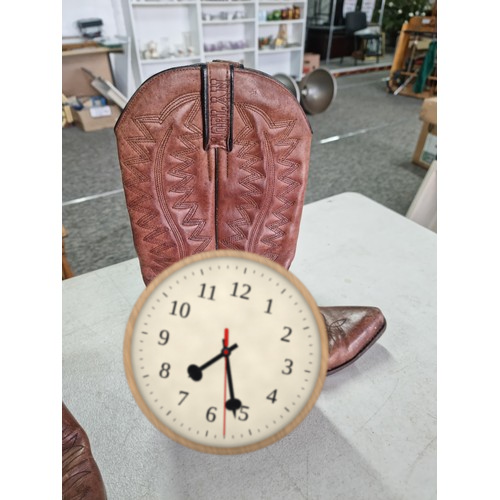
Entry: 7:26:28
